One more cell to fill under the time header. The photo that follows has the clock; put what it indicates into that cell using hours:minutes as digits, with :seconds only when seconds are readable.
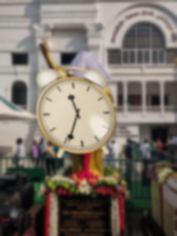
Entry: 11:34
